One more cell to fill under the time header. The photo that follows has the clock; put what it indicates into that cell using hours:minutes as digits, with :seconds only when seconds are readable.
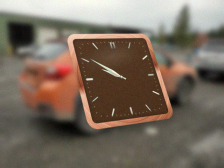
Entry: 9:51
